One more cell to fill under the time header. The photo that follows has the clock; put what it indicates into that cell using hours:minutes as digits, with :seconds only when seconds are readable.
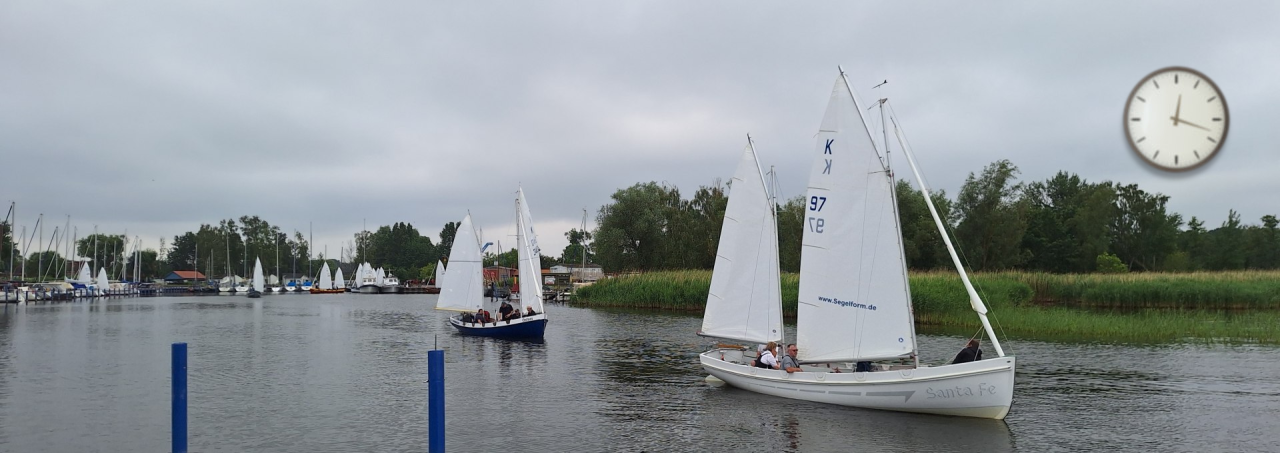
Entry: 12:18
